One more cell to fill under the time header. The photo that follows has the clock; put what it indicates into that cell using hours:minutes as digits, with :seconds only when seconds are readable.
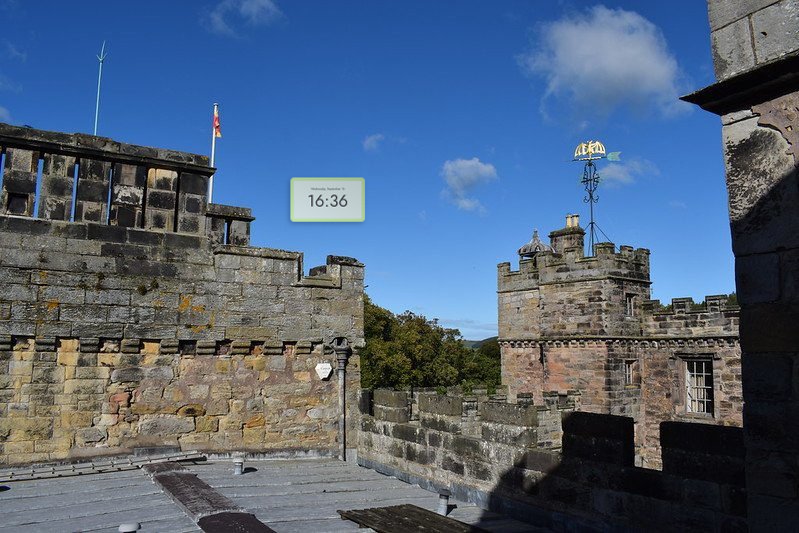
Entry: 16:36
